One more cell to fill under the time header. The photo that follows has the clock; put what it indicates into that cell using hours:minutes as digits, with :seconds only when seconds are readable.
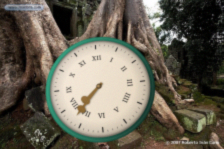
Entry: 7:37
